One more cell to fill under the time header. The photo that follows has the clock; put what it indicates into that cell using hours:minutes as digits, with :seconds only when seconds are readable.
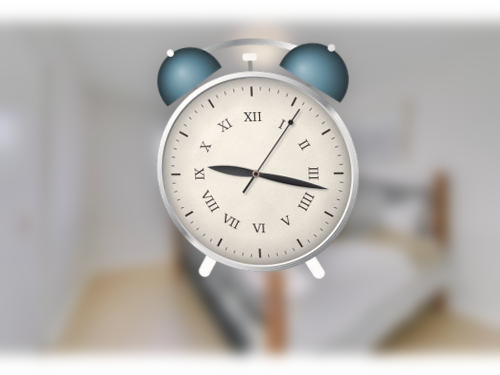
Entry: 9:17:06
